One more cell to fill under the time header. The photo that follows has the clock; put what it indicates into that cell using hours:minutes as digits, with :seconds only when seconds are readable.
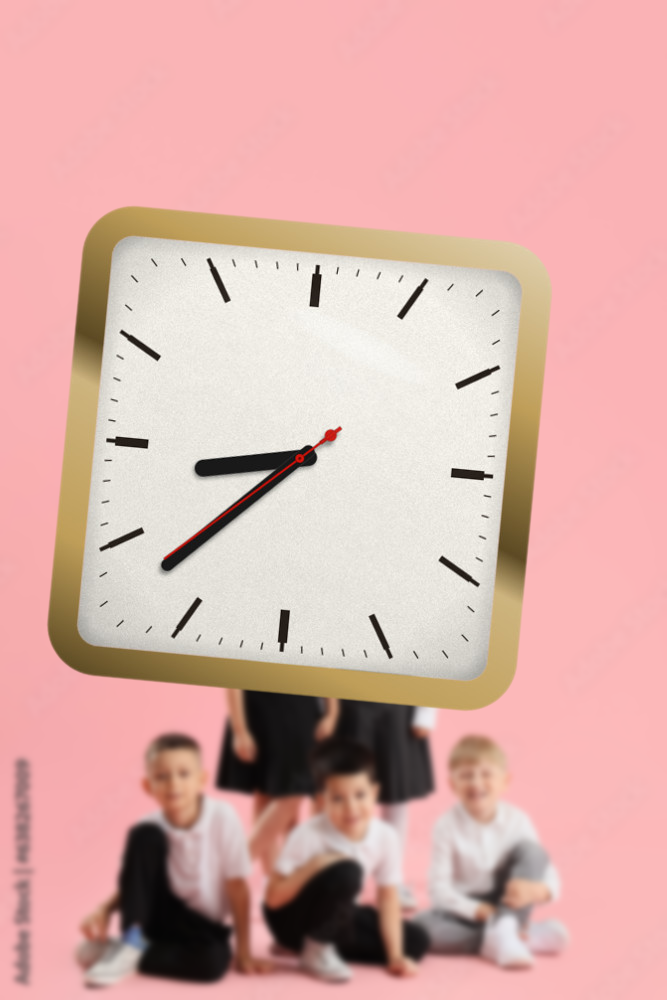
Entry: 8:37:38
